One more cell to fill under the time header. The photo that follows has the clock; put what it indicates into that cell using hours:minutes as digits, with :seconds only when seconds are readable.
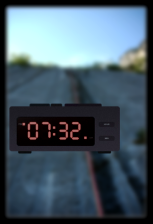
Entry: 7:32
